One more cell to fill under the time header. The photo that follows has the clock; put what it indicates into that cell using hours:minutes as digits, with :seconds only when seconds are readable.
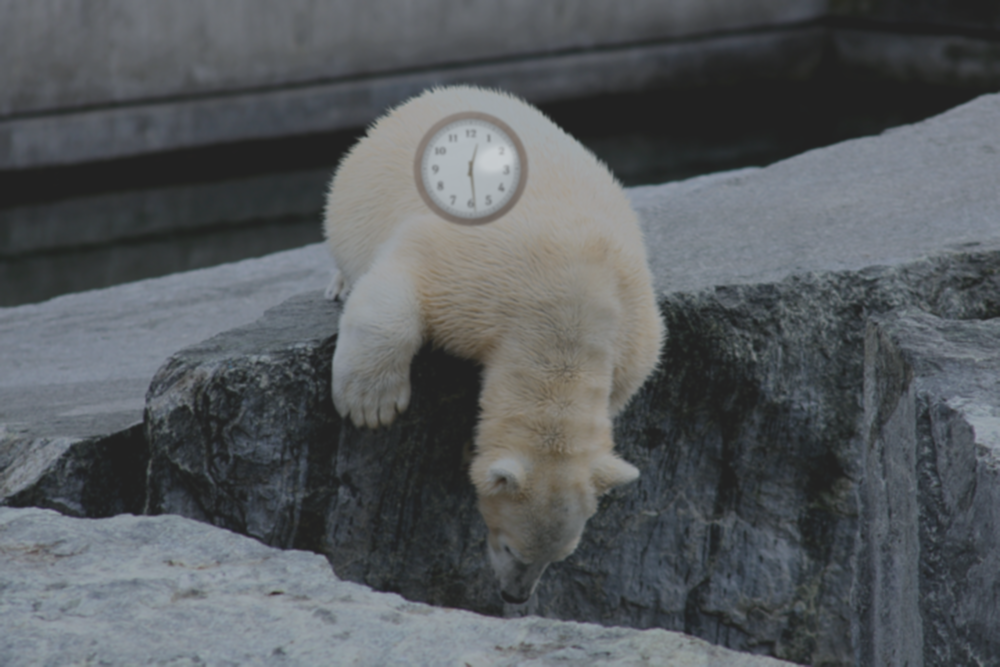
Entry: 12:29
